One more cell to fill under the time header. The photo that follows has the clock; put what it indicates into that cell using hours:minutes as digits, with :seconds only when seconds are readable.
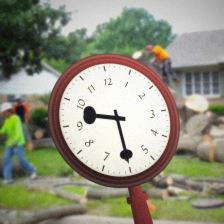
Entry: 9:30
